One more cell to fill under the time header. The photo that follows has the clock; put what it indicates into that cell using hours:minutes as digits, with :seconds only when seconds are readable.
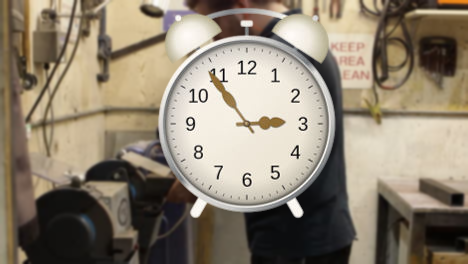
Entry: 2:54
